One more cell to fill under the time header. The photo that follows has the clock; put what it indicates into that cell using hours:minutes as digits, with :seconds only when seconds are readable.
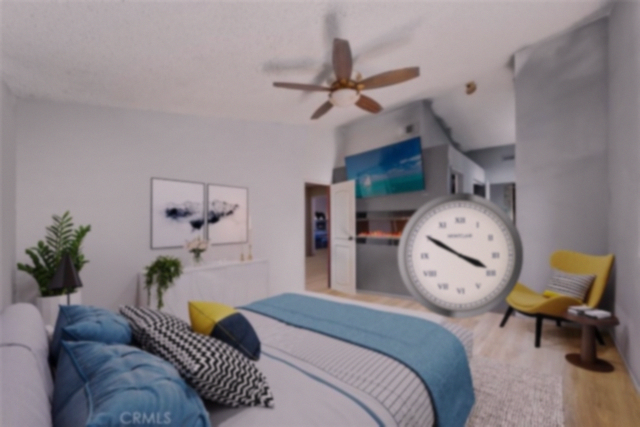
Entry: 3:50
